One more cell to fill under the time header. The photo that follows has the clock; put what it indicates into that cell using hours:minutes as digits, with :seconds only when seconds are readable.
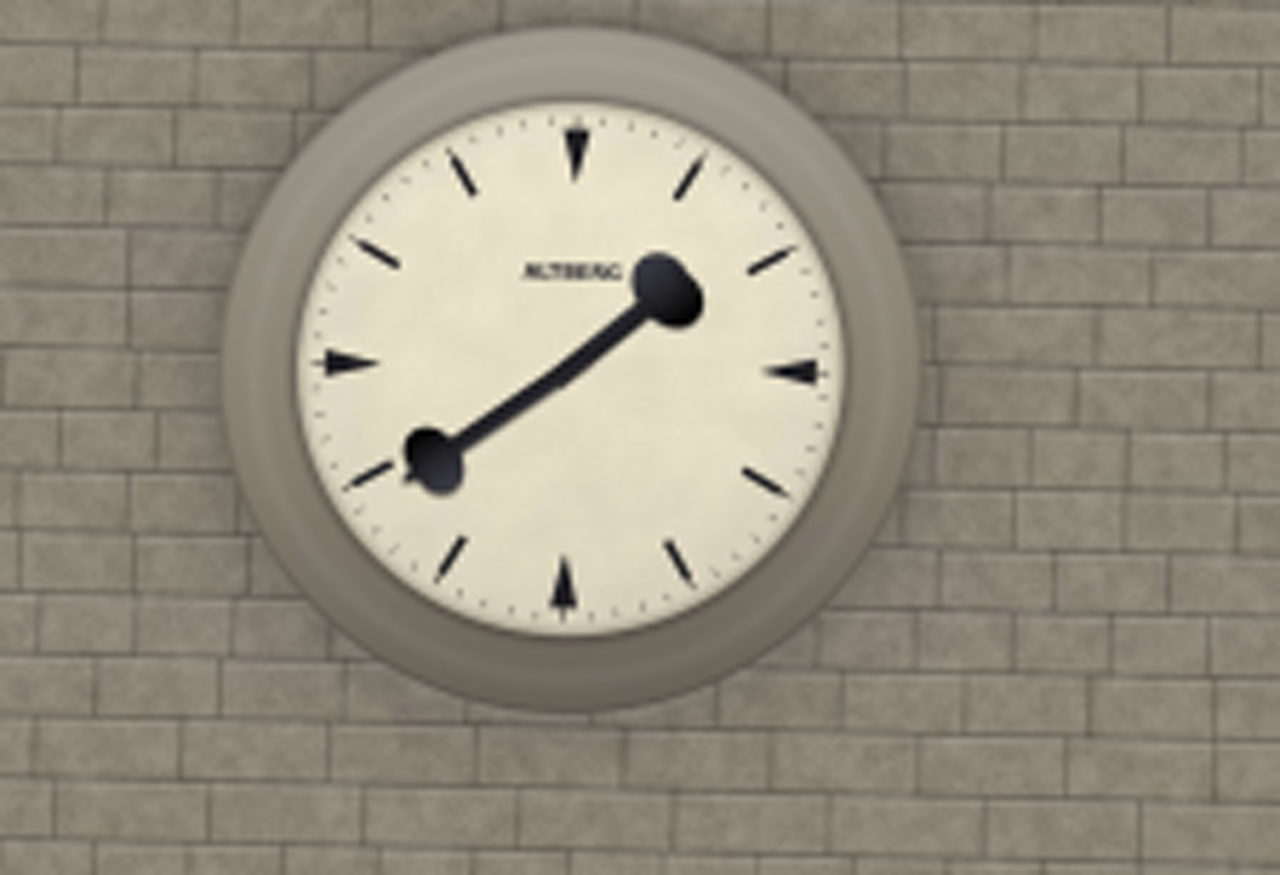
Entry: 1:39
